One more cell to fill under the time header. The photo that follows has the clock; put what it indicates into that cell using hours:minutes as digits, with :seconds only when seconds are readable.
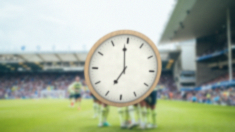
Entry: 6:59
